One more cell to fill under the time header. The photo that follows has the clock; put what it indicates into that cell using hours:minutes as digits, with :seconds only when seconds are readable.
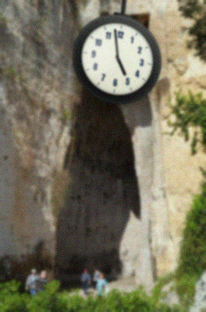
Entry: 4:58
